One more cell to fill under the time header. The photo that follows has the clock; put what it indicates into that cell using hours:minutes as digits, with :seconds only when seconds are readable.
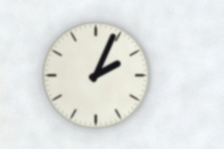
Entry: 2:04
